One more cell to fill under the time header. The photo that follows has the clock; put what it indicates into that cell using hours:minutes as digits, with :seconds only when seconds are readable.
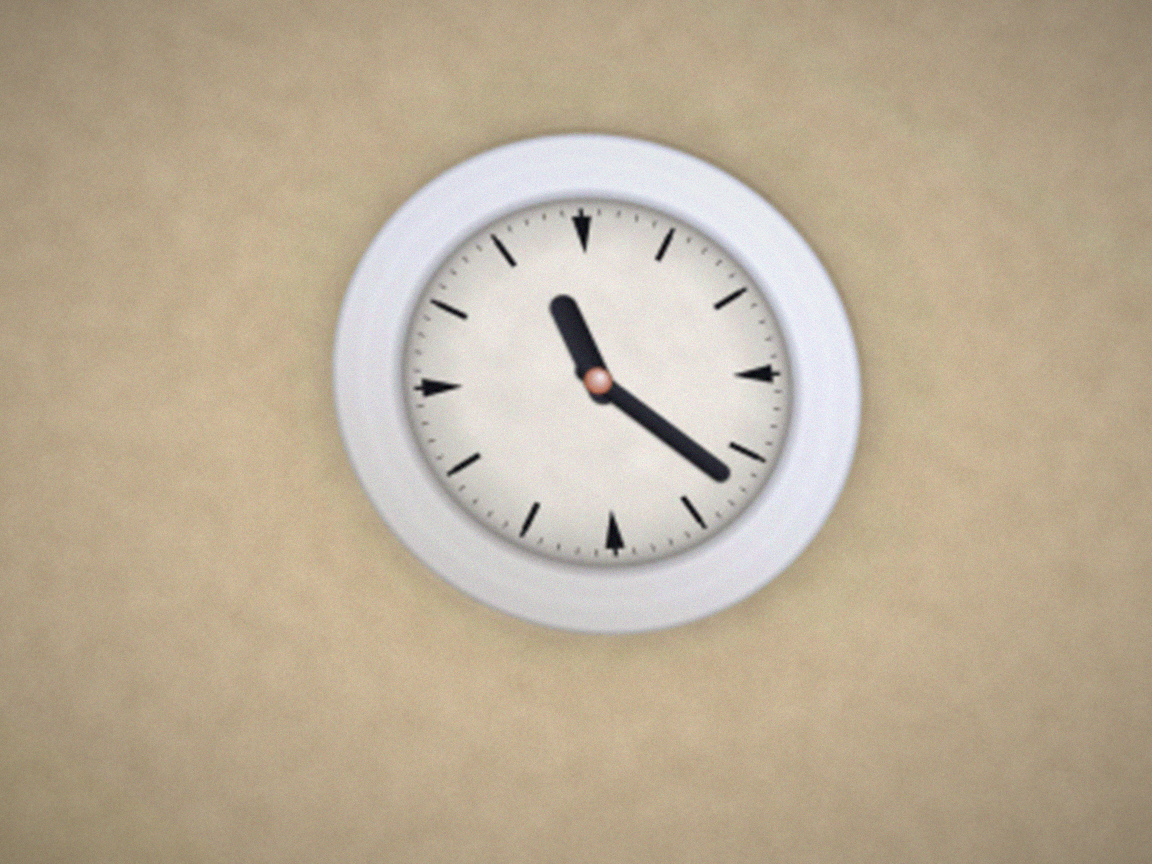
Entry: 11:22
